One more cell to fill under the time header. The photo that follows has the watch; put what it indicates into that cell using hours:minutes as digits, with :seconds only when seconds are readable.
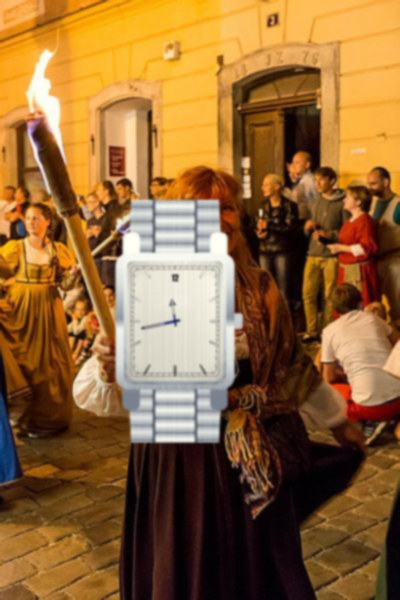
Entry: 11:43
